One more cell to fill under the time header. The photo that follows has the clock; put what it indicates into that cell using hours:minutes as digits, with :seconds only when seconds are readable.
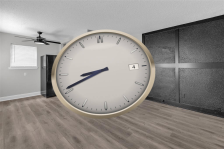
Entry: 8:41
